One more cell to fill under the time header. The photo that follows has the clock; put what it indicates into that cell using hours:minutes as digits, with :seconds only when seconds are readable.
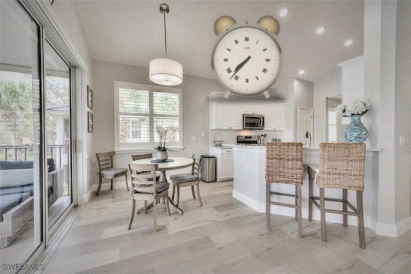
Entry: 7:37
